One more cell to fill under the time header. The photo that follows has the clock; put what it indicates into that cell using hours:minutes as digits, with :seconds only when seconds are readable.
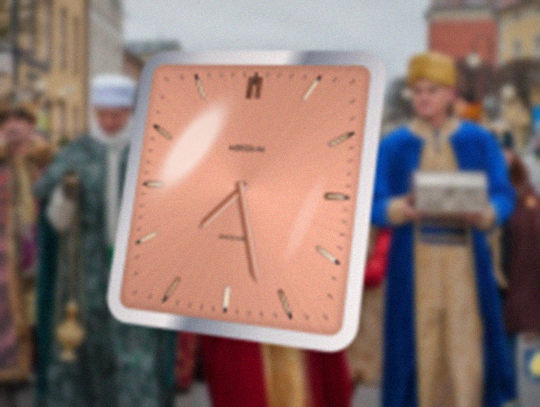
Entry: 7:27
